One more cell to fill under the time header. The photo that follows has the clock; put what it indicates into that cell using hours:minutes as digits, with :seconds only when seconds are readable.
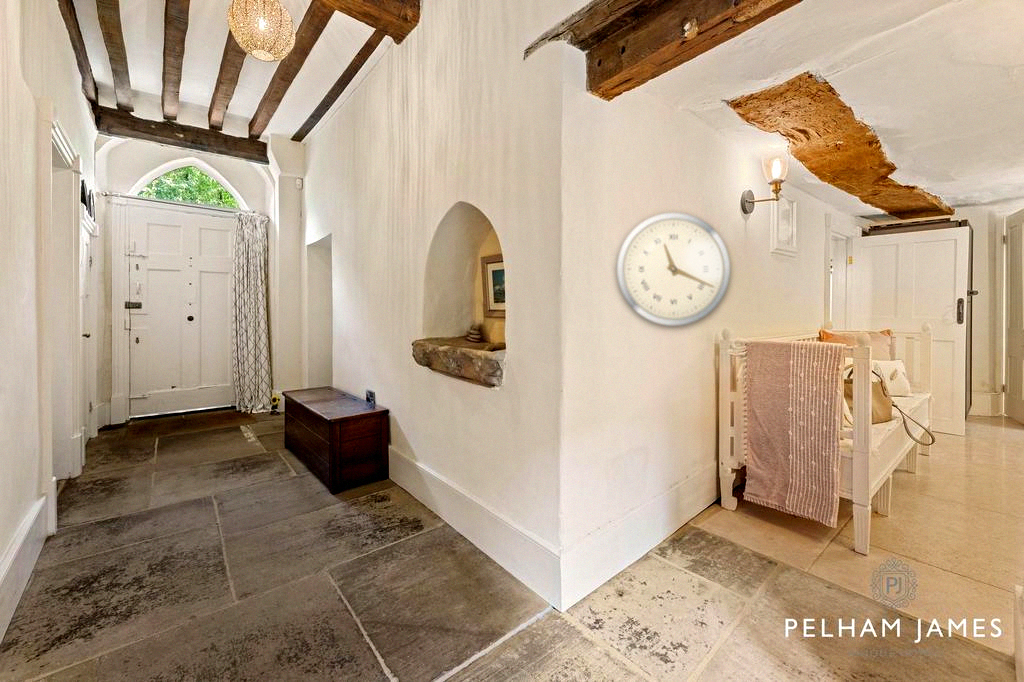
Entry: 11:19
